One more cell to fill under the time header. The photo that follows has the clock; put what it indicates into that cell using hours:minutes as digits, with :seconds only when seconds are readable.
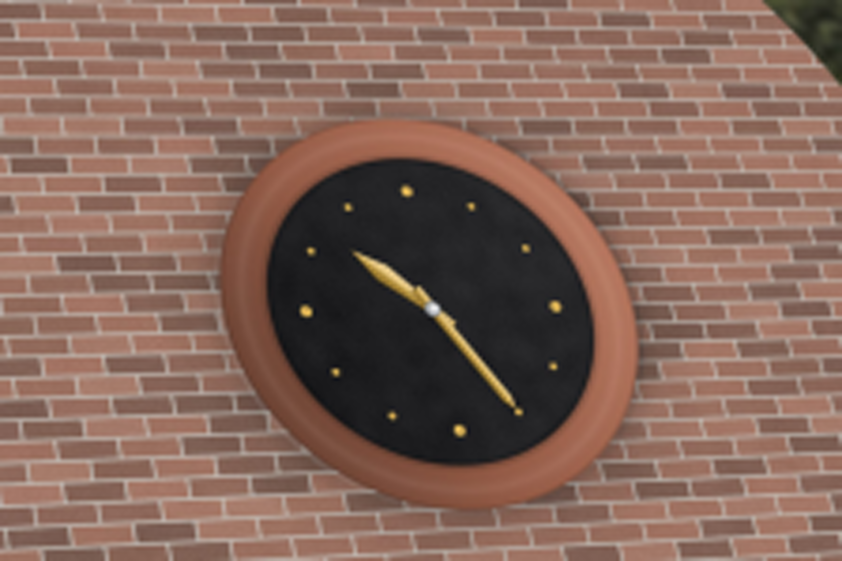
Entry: 10:25
